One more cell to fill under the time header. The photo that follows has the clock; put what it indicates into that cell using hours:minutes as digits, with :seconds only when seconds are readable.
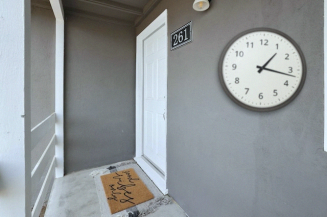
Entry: 1:17
